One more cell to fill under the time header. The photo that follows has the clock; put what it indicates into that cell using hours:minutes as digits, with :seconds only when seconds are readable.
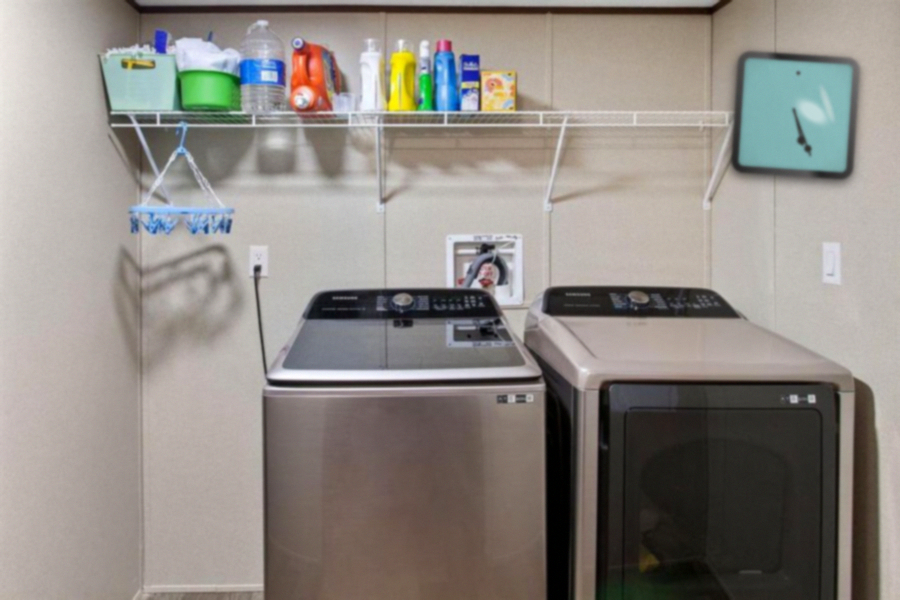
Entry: 5:26
